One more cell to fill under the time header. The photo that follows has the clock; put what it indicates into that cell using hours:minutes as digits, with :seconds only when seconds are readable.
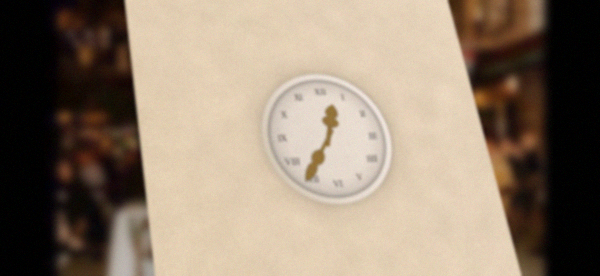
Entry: 12:36
